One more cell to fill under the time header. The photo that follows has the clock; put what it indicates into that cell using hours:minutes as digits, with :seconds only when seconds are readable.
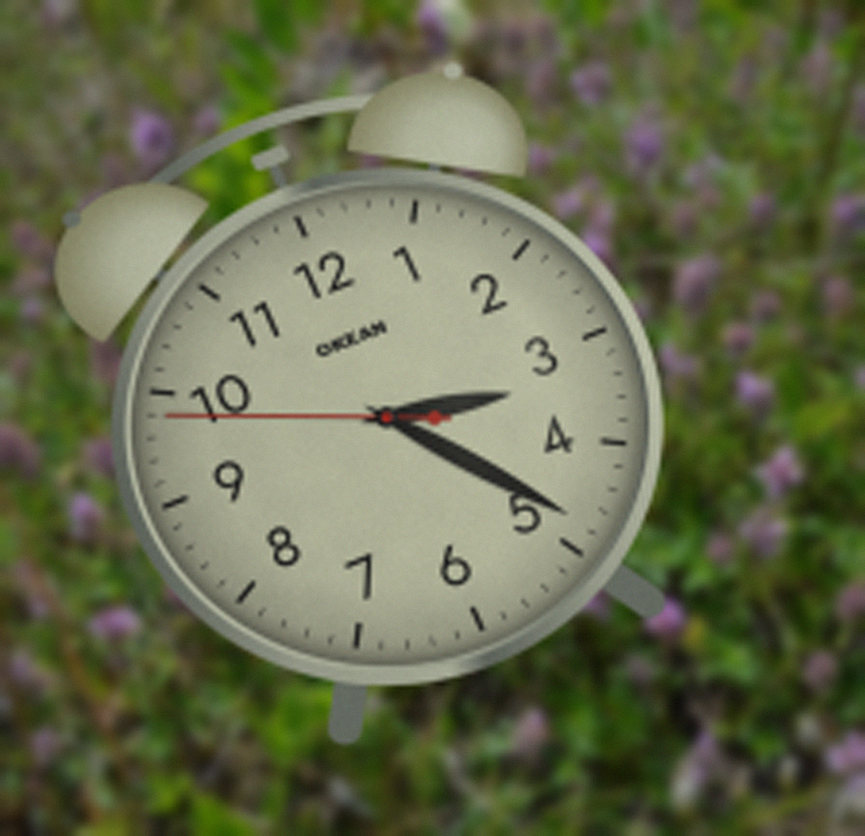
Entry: 3:23:49
